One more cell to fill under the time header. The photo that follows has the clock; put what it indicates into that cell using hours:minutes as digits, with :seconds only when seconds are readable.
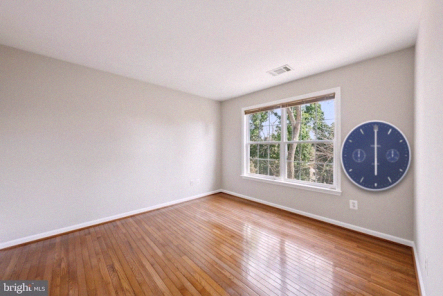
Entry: 6:00
